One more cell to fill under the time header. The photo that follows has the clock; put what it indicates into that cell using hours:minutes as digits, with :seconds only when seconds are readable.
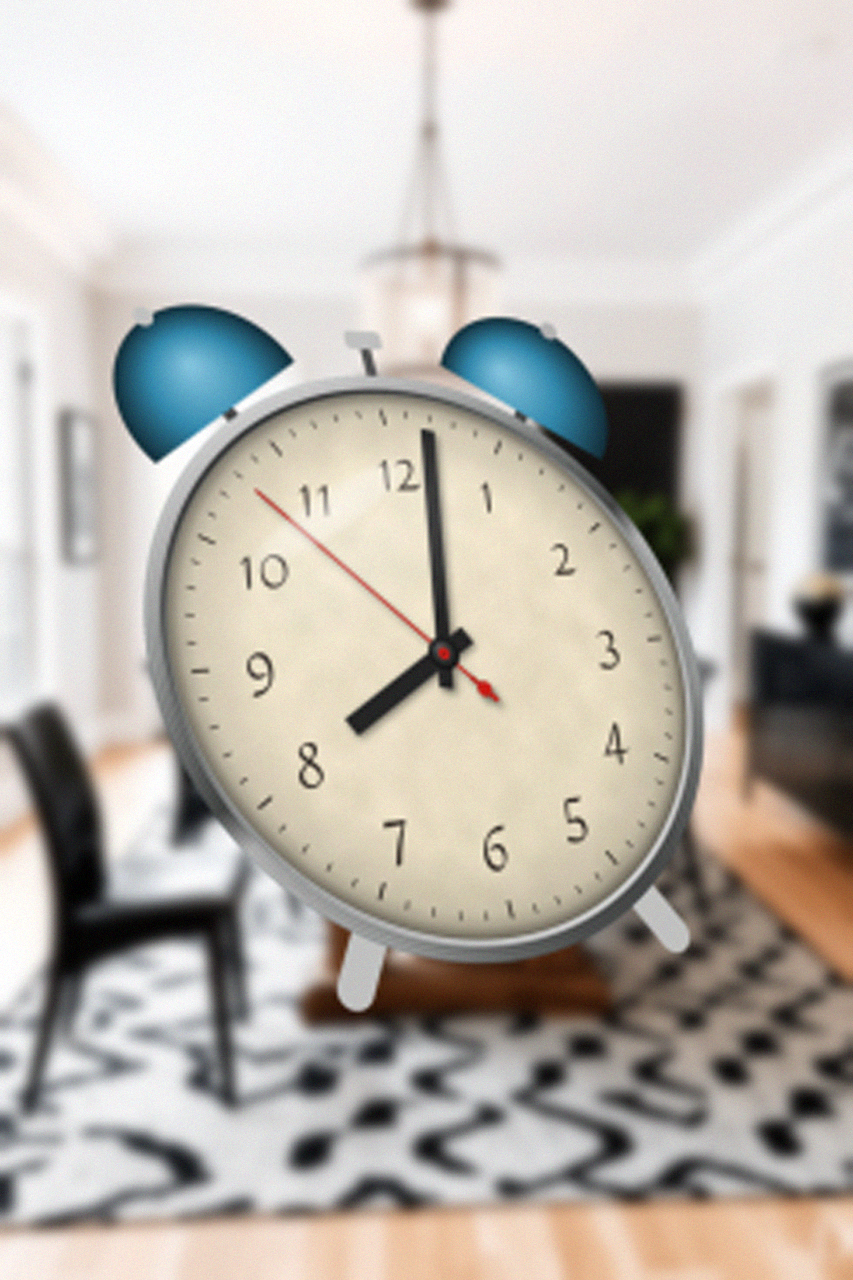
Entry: 8:01:53
